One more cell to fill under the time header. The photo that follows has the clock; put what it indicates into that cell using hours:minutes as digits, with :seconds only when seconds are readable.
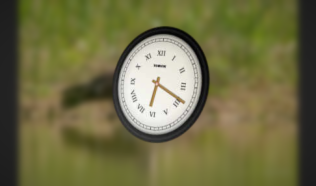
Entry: 6:19
